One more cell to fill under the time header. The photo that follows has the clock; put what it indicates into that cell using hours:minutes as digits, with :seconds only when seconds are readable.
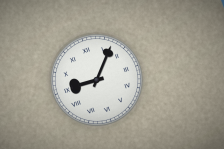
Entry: 9:07
